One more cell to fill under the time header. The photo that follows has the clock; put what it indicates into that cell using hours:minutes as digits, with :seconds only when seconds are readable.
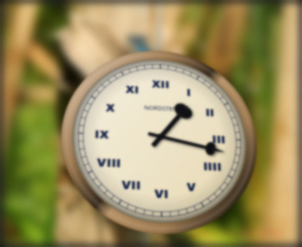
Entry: 1:17
